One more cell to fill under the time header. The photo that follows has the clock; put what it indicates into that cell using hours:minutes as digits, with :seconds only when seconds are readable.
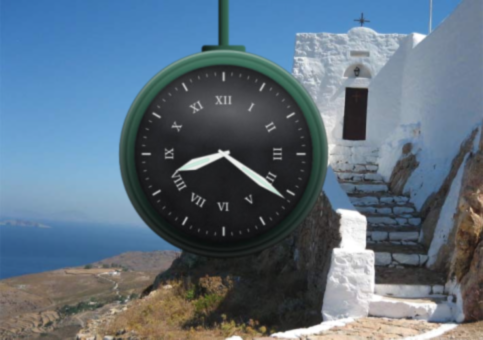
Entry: 8:21
